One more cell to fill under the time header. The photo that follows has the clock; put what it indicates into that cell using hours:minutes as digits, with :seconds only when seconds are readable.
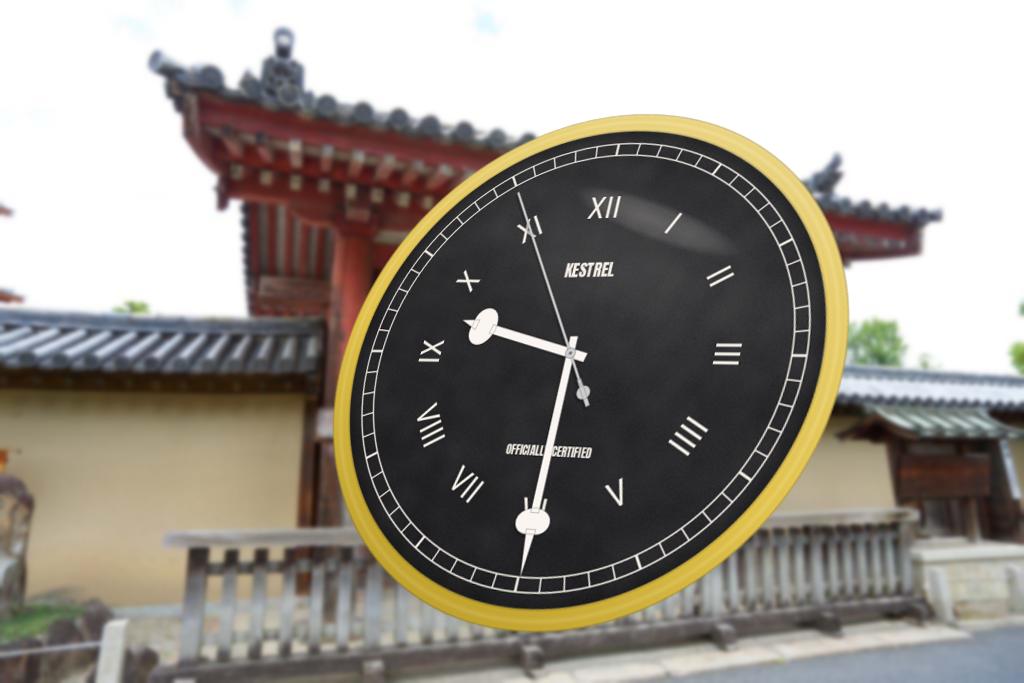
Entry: 9:29:55
